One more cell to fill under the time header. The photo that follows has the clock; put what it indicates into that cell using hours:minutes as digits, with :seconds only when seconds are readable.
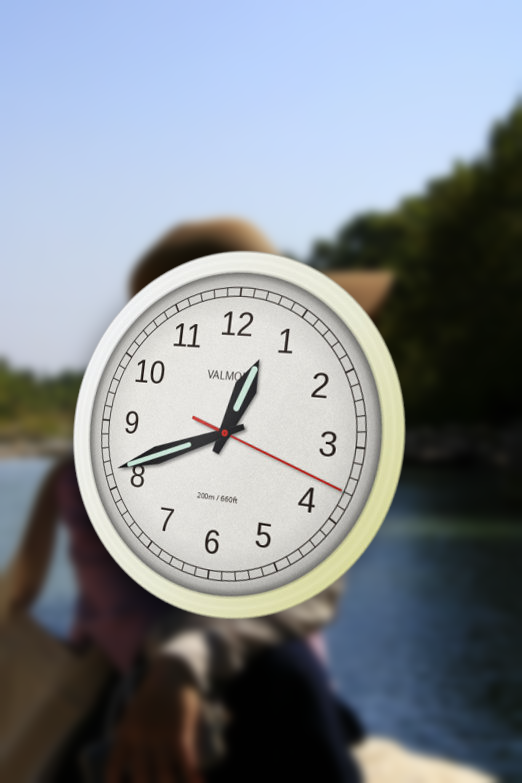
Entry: 12:41:18
